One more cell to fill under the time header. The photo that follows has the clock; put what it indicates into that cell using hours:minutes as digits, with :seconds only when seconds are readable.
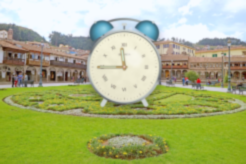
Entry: 11:45
